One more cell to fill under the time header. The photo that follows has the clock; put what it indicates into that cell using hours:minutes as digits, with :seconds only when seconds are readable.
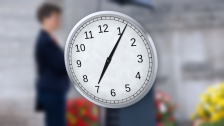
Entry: 7:06
